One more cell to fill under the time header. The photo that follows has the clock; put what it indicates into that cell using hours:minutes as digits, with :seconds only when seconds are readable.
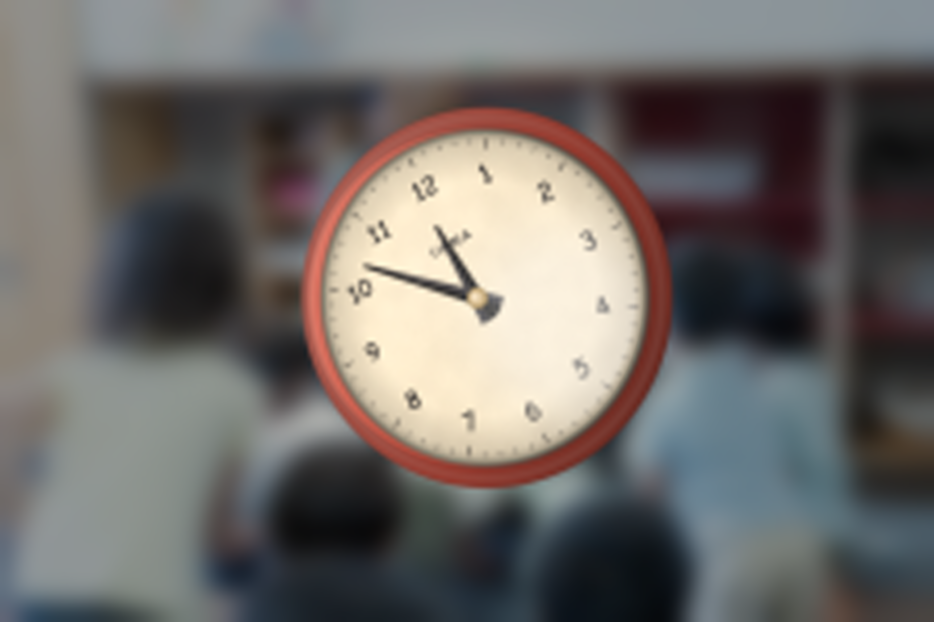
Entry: 11:52
